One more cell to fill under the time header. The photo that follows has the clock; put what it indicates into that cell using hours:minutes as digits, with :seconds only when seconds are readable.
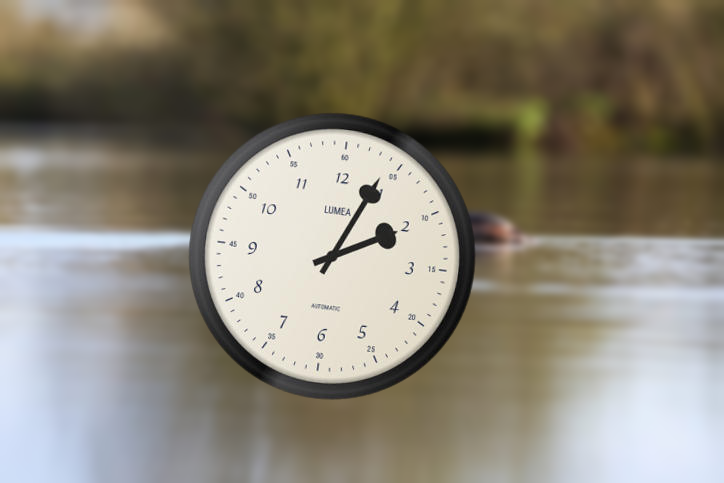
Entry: 2:04
